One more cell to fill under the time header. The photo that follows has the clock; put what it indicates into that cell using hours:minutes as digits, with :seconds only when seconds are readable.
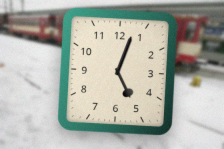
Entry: 5:03
